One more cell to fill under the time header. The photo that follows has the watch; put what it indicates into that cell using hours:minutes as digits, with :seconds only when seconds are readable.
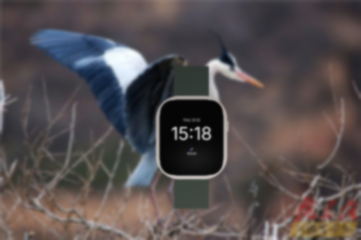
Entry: 15:18
